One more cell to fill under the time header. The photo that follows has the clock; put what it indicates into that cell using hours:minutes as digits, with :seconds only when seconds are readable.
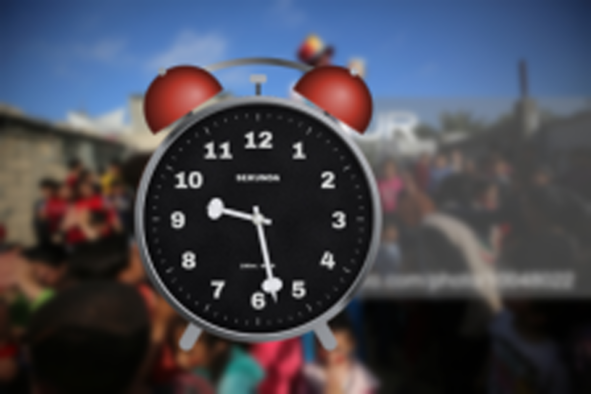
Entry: 9:28
